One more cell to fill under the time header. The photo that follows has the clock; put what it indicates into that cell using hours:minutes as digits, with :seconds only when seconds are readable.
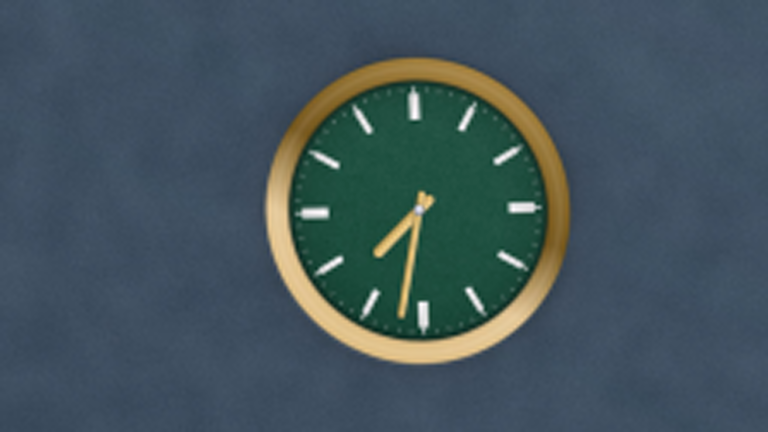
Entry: 7:32
